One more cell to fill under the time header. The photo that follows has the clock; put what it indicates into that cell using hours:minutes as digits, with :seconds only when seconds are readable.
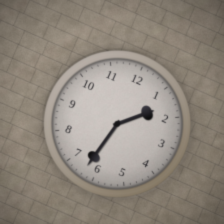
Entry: 1:32
